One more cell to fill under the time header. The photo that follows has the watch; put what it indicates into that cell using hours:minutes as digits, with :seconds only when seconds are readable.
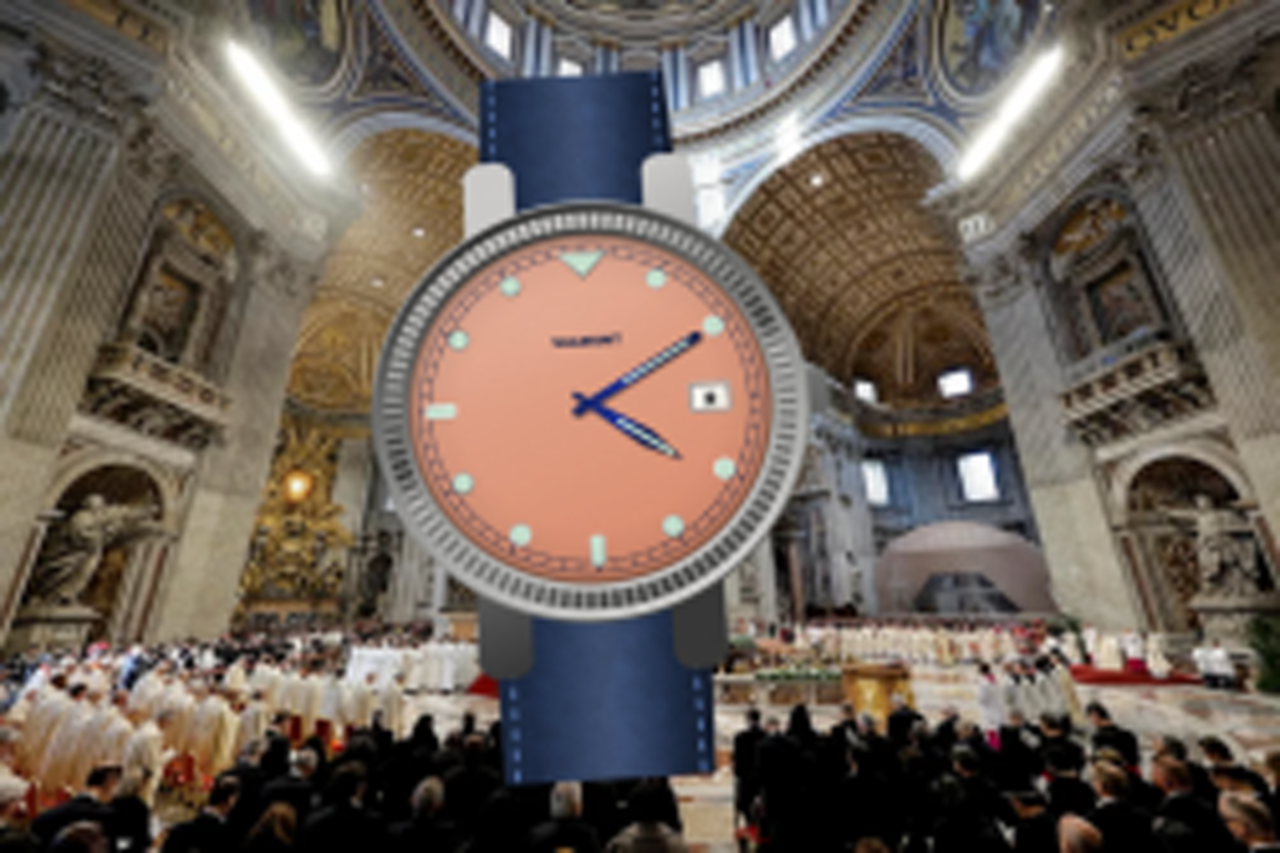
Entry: 4:10
